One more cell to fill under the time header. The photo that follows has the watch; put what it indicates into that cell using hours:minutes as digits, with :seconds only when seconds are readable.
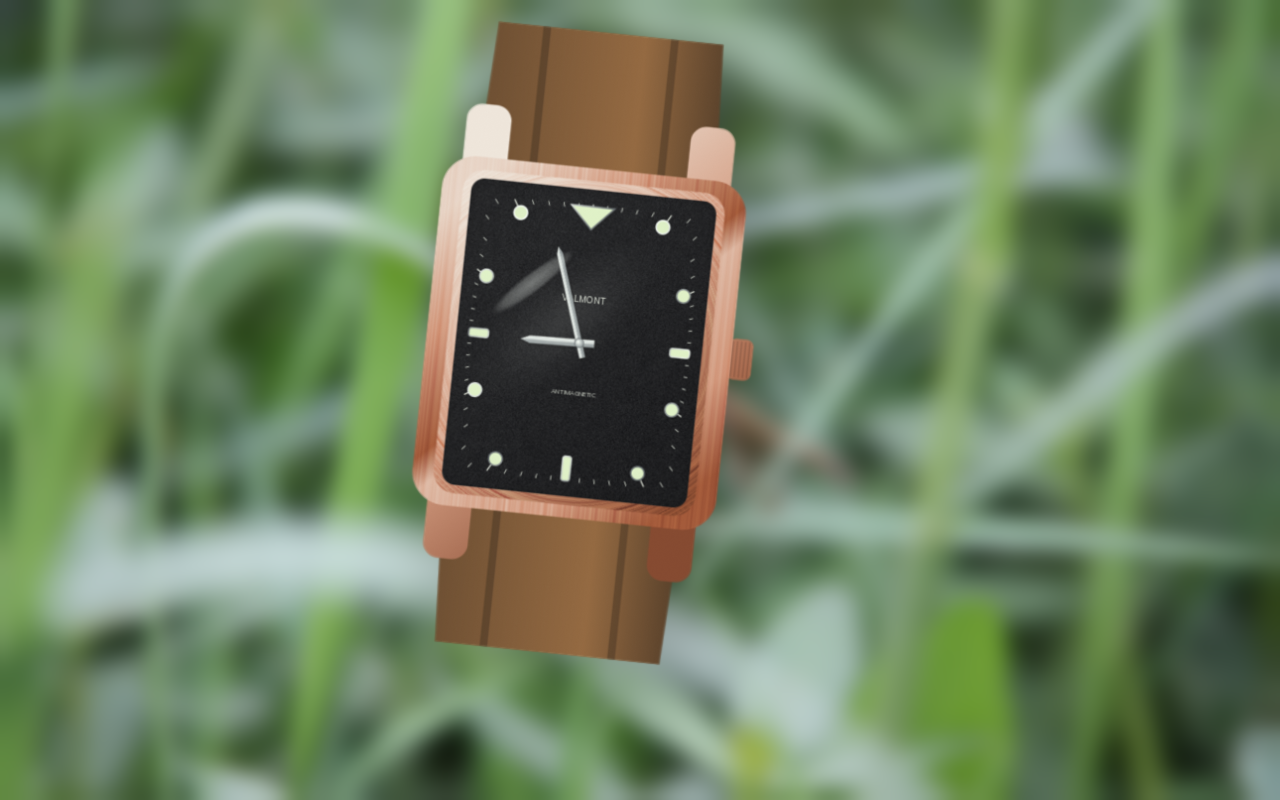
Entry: 8:57
